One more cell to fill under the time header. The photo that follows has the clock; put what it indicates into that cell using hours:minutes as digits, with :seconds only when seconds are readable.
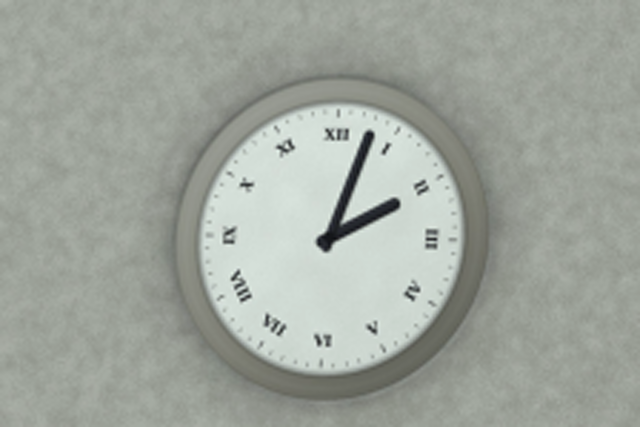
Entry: 2:03
